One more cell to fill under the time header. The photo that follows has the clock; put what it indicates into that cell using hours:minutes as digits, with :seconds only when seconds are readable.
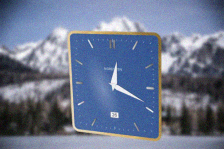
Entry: 12:19
